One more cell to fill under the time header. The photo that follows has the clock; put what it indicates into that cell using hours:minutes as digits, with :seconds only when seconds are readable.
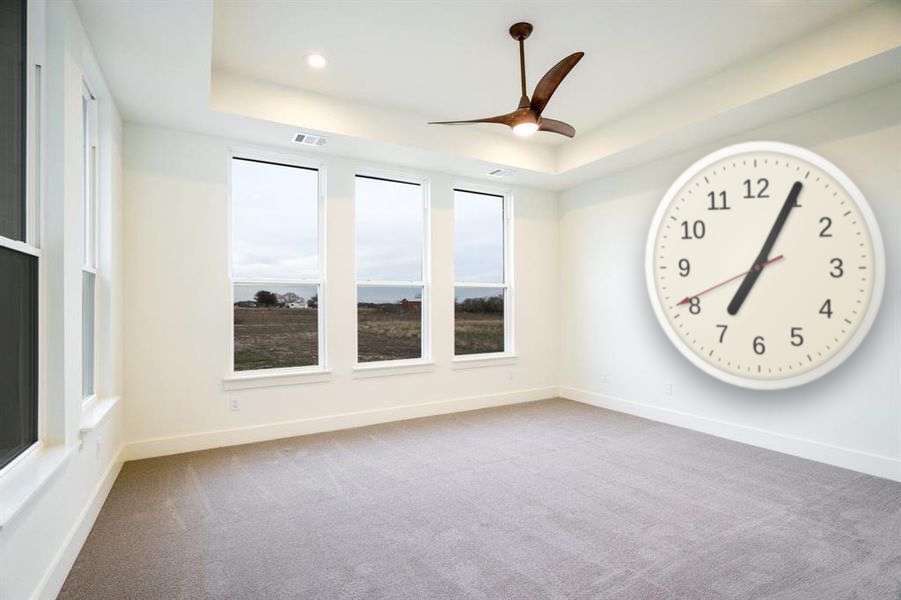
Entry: 7:04:41
